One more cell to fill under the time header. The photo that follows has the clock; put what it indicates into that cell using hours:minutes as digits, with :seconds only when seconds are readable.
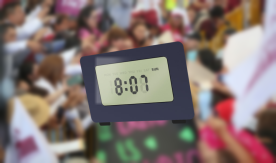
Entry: 8:07
